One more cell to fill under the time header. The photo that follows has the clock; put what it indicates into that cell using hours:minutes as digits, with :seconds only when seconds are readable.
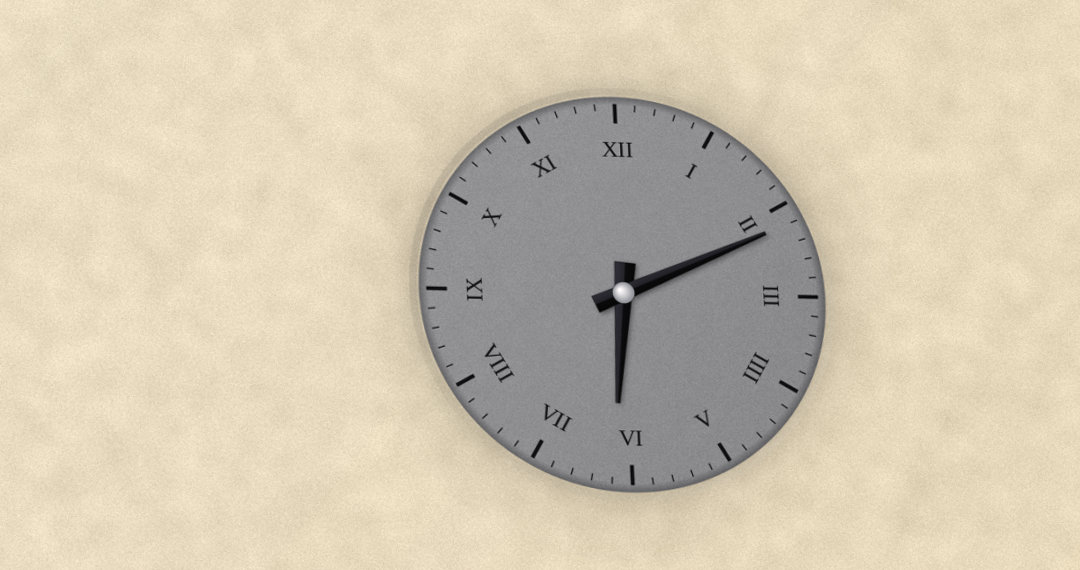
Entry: 6:11
